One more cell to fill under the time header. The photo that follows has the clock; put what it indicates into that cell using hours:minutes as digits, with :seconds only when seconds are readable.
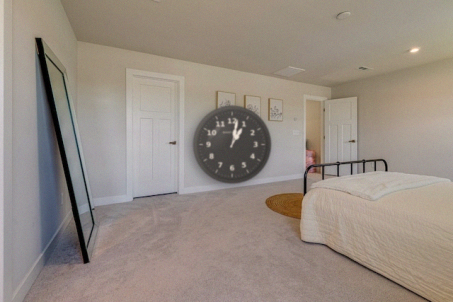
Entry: 1:02
